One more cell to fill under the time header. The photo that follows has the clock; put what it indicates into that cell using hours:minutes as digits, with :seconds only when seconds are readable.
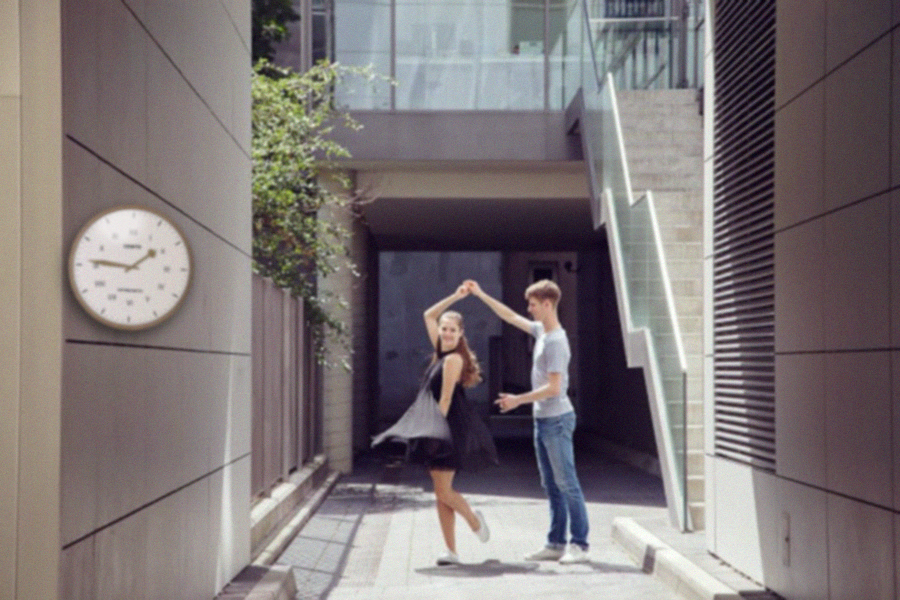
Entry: 1:46
